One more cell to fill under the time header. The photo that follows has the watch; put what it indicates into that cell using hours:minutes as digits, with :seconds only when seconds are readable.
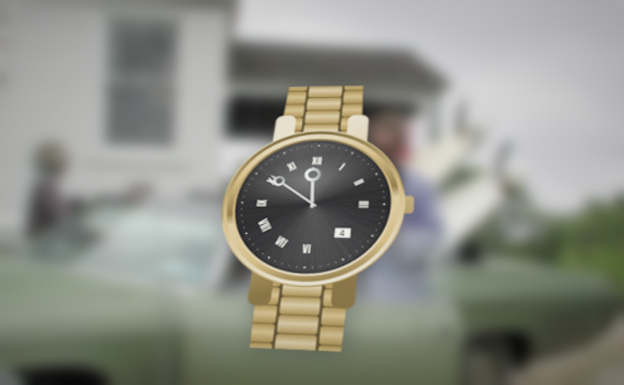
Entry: 11:51
